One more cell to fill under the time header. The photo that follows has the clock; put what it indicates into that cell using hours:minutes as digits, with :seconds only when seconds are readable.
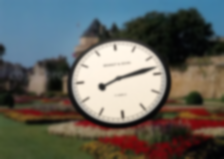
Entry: 8:13
